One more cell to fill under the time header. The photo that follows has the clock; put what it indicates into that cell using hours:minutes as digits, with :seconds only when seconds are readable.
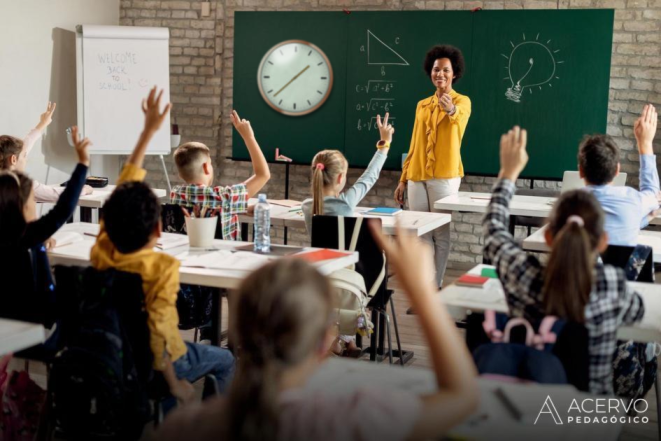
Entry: 1:38
